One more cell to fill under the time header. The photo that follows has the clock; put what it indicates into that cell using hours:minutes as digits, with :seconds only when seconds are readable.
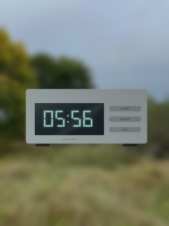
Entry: 5:56
